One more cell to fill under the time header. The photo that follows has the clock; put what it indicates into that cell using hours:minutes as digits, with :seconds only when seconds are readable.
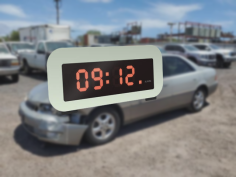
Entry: 9:12
